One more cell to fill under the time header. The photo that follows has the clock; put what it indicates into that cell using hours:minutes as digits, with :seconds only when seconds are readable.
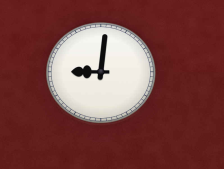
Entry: 9:01
